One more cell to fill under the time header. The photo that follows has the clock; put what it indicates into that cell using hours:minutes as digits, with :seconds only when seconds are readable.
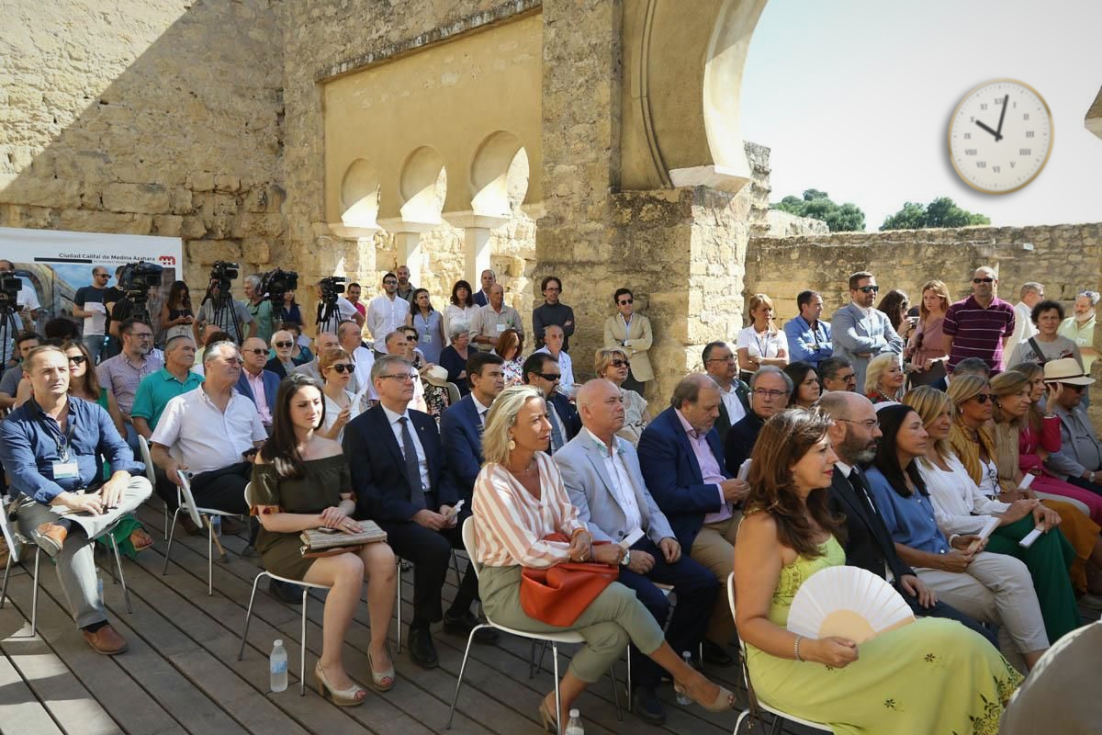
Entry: 10:02
